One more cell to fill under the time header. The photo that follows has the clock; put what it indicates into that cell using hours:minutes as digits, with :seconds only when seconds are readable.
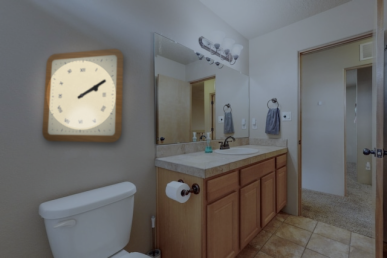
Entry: 2:10
